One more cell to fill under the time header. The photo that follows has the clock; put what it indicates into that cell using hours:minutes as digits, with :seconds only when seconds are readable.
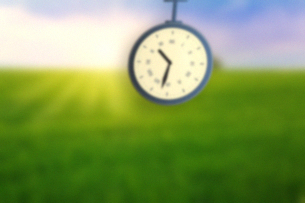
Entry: 10:32
